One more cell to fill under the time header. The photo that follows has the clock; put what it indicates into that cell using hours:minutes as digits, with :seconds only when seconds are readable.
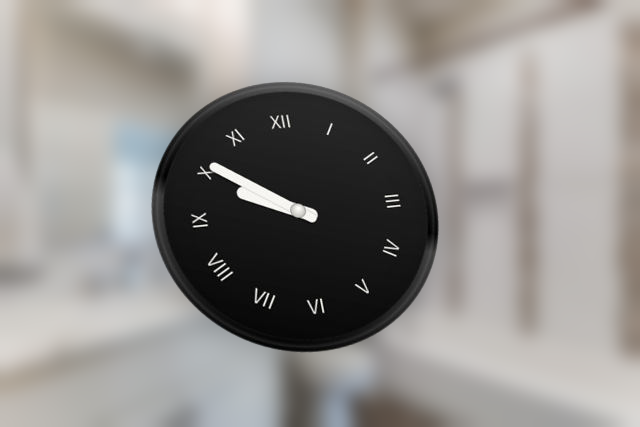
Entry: 9:51
